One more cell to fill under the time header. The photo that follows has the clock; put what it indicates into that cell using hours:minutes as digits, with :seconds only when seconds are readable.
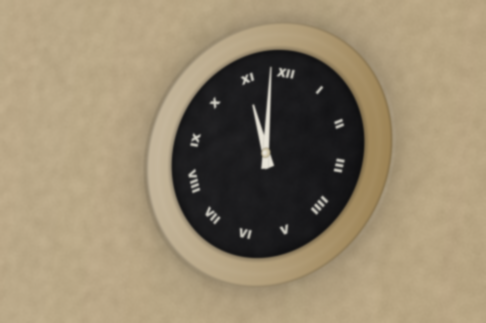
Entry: 10:58
